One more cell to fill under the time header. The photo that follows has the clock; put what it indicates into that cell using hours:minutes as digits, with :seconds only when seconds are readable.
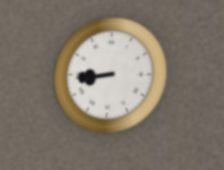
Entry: 8:44
